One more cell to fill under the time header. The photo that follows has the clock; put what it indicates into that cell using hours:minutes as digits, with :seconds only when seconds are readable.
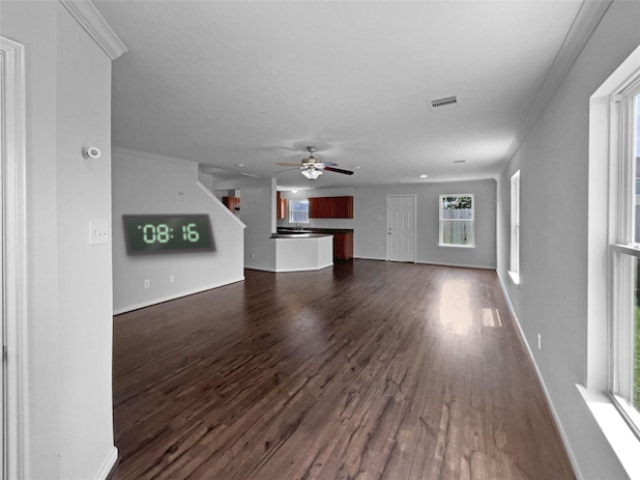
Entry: 8:16
